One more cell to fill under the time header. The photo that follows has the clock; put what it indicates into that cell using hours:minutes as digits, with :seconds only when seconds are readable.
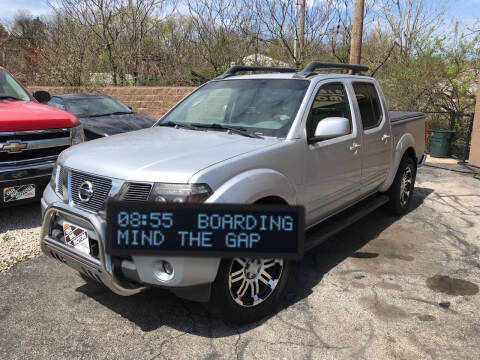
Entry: 8:55
